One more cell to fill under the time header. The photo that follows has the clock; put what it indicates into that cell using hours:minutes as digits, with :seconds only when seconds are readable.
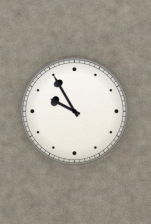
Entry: 9:55
